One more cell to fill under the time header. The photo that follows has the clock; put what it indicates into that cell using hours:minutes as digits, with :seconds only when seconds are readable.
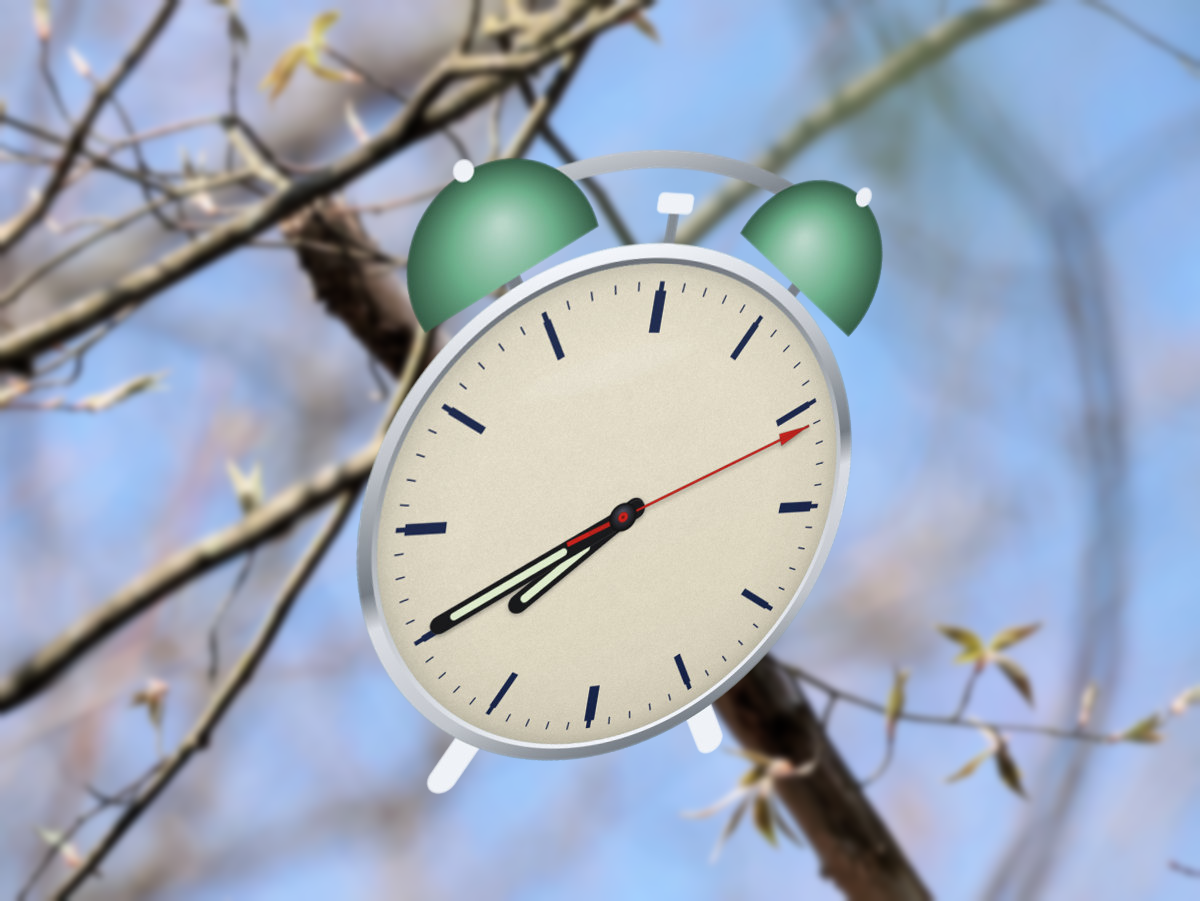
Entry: 7:40:11
